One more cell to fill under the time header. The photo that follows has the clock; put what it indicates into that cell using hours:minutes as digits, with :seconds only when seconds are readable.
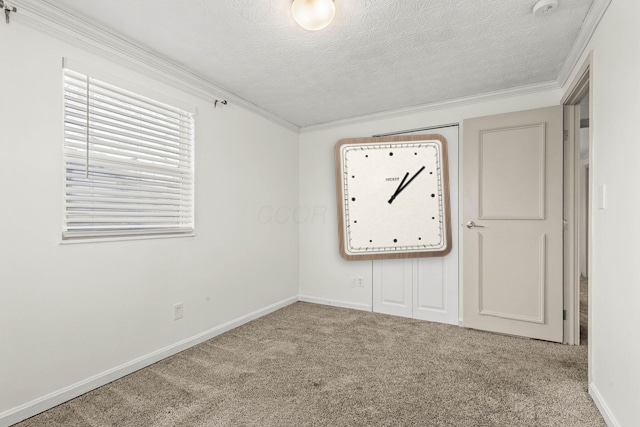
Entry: 1:08
